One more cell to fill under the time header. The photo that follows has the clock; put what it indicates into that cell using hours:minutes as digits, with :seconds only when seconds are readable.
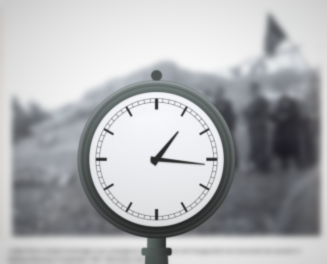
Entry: 1:16
